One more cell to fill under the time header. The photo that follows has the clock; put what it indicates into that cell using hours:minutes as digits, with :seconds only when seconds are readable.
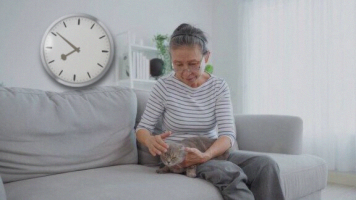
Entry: 7:51
